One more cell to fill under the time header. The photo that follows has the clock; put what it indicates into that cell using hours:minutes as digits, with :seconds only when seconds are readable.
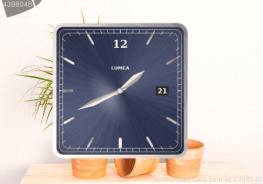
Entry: 1:41
